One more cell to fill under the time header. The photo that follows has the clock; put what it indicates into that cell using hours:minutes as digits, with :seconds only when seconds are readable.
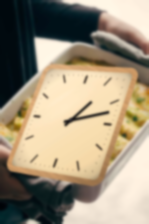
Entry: 1:12
